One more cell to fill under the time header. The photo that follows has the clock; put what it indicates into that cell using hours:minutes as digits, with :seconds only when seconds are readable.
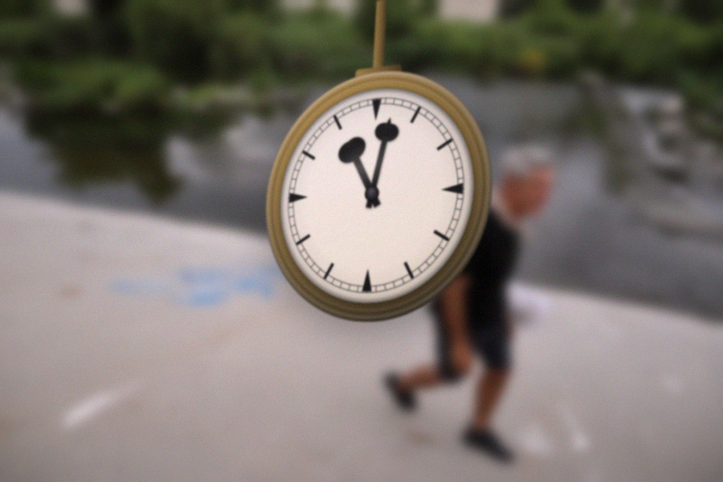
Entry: 11:02
